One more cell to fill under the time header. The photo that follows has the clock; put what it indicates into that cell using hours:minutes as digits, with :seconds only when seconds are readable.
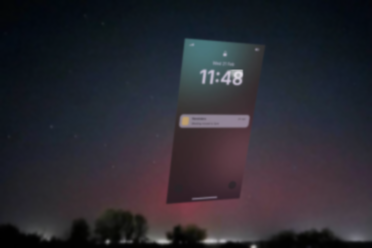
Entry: 11:48
